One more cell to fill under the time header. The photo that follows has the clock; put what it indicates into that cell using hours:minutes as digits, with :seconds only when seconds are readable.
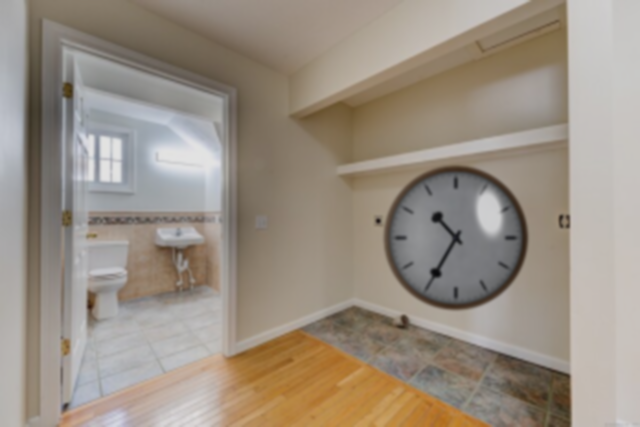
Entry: 10:35
